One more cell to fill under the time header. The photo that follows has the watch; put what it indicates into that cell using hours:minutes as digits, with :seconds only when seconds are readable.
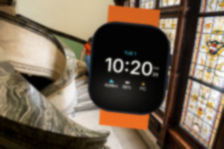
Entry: 10:20
